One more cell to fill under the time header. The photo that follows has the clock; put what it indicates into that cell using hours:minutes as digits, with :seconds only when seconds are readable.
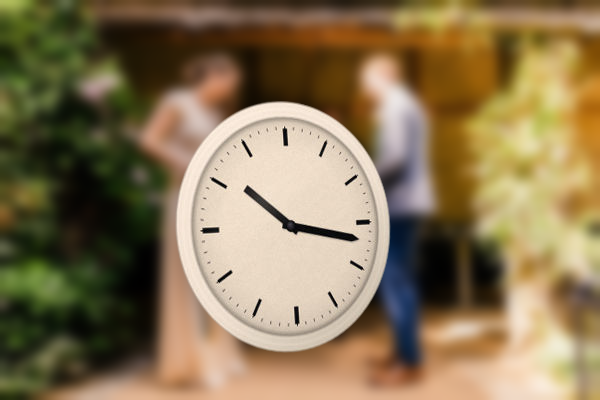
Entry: 10:17
